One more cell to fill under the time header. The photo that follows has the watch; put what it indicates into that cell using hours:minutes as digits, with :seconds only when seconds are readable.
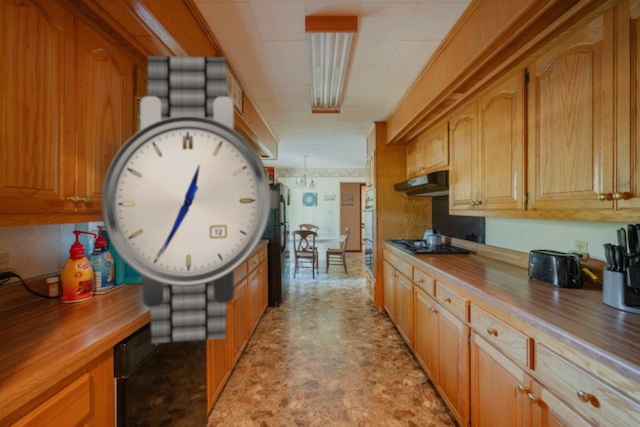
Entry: 12:34:35
